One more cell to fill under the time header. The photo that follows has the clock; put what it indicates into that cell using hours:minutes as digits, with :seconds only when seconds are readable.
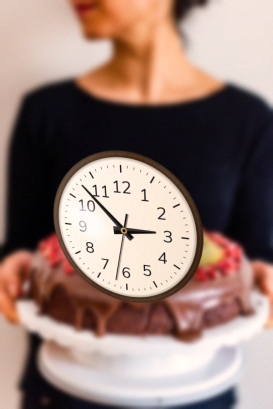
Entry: 2:52:32
